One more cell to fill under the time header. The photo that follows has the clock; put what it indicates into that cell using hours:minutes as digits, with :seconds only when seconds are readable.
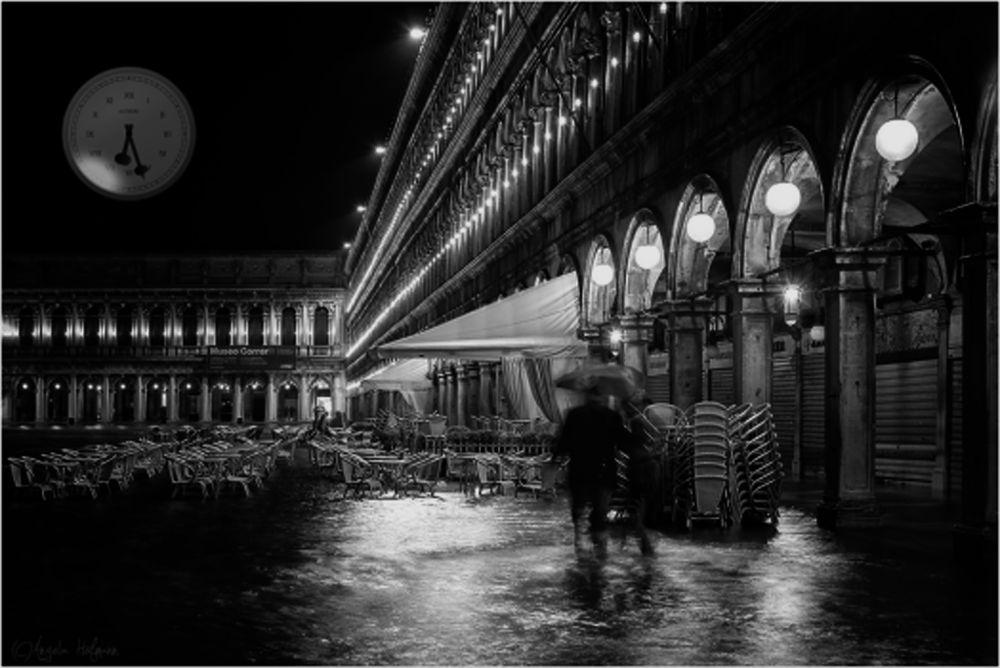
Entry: 6:27
